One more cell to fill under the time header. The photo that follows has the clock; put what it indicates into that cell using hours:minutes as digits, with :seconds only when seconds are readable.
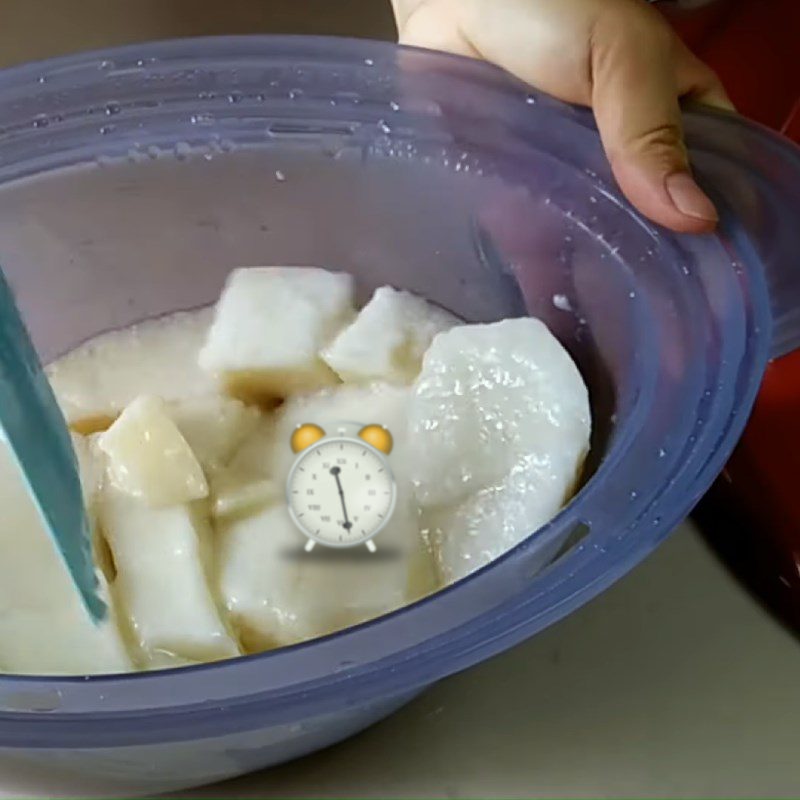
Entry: 11:28
